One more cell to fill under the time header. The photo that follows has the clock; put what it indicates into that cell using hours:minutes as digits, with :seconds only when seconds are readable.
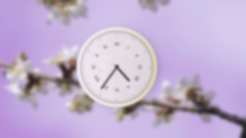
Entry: 4:36
